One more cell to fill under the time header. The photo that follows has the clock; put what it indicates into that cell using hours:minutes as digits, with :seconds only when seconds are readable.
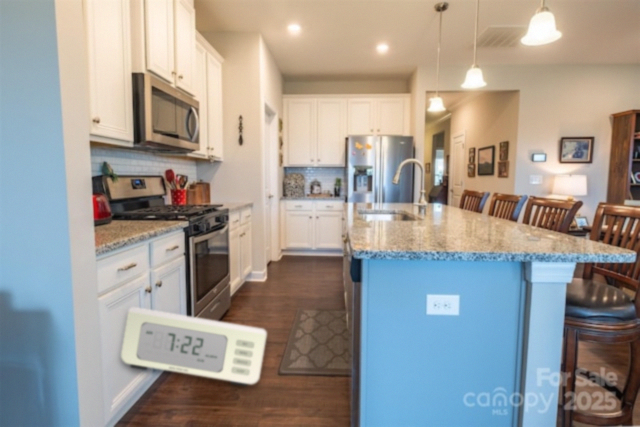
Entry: 7:22
